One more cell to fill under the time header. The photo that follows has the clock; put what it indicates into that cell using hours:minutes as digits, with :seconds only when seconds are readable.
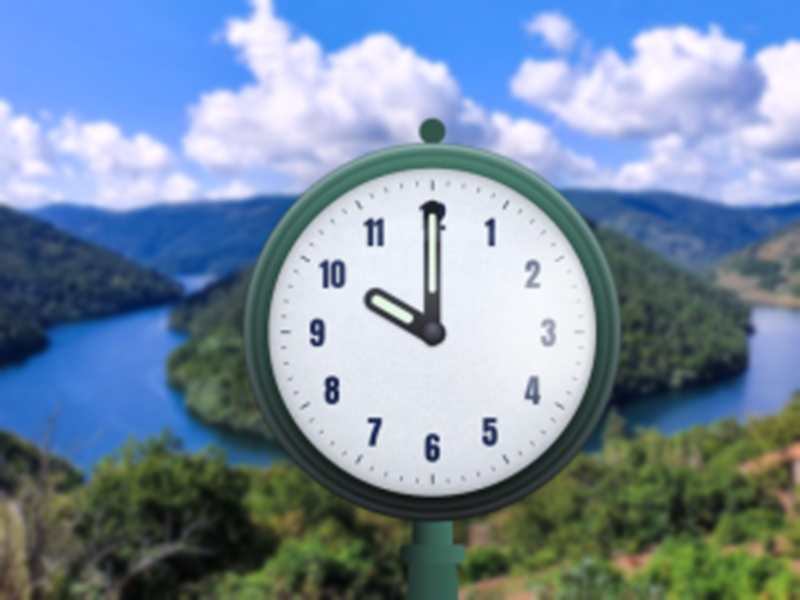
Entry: 10:00
